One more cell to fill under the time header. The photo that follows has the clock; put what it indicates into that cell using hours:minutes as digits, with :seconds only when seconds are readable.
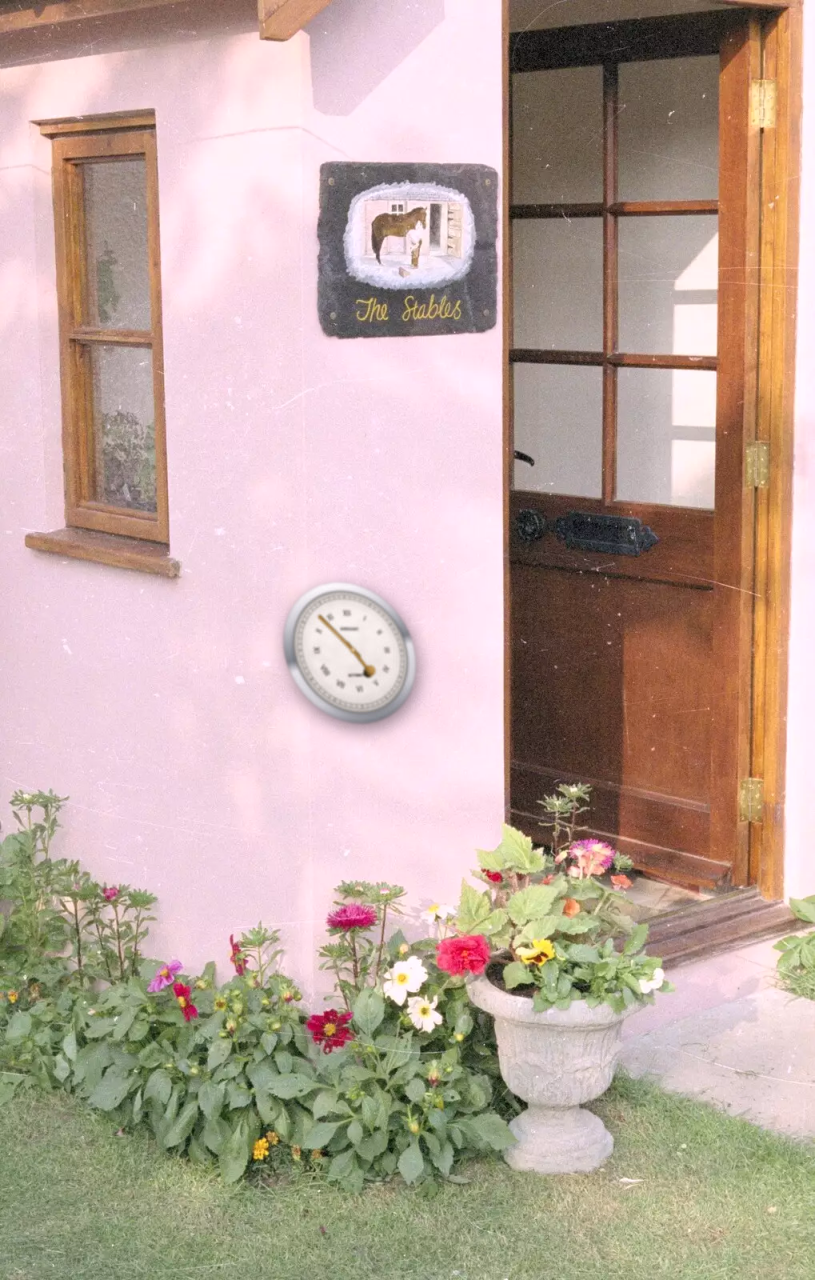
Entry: 4:53
